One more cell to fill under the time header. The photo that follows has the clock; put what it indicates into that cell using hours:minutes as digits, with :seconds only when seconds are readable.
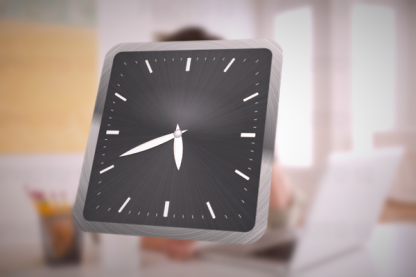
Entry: 5:41
